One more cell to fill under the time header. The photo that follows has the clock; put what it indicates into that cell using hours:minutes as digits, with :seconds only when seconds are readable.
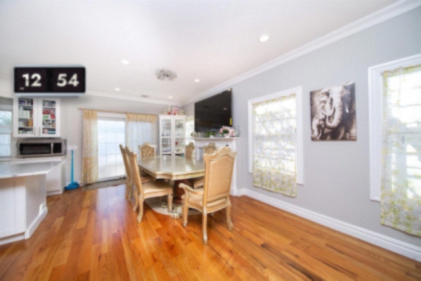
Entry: 12:54
